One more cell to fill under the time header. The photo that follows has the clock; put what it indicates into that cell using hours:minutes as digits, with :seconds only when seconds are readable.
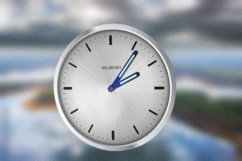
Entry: 2:06
